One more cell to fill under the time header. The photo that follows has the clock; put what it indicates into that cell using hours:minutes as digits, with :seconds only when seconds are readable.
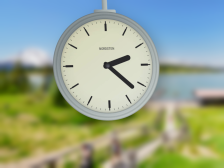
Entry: 2:22
